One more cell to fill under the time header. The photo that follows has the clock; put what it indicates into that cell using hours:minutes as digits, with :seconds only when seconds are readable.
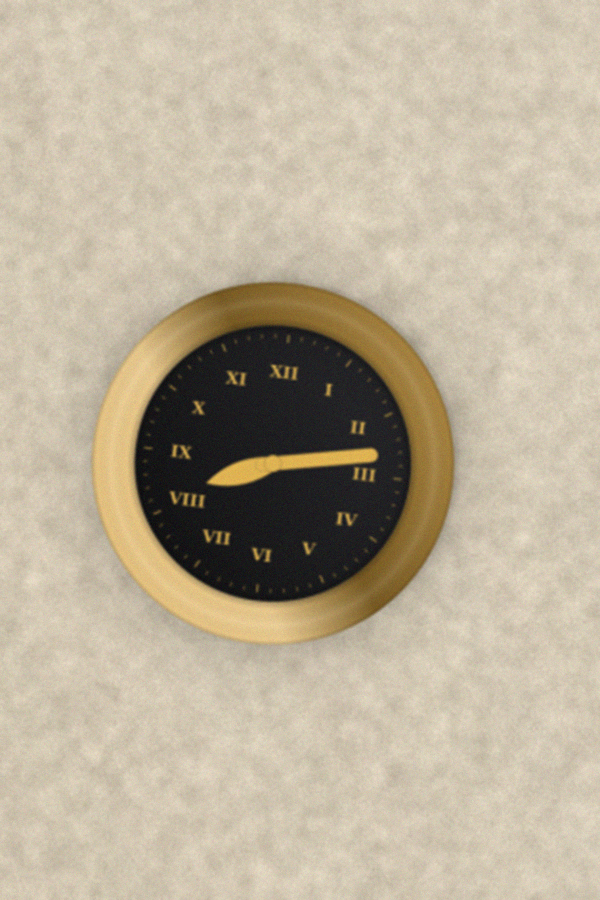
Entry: 8:13
